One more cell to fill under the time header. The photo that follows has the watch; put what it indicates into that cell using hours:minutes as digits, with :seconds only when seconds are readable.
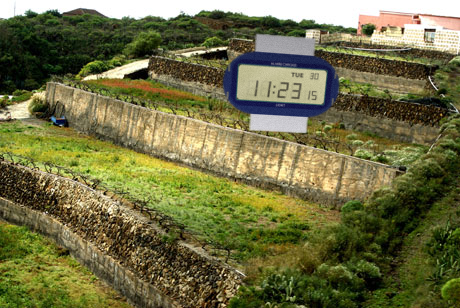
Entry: 11:23:15
